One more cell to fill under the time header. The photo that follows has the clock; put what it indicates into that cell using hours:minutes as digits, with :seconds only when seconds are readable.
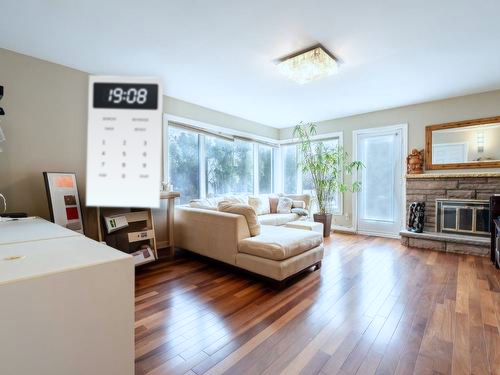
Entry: 19:08
